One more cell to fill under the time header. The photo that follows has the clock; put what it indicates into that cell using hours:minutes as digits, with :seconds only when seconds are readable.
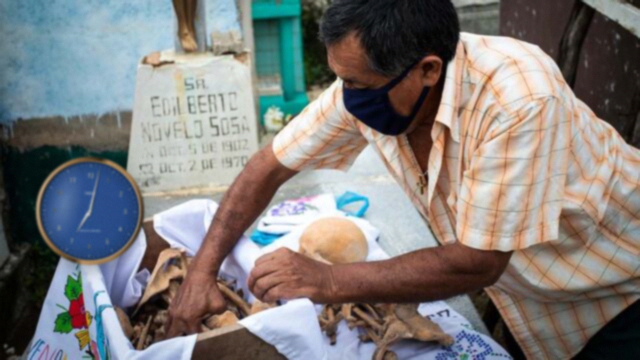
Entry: 7:02
